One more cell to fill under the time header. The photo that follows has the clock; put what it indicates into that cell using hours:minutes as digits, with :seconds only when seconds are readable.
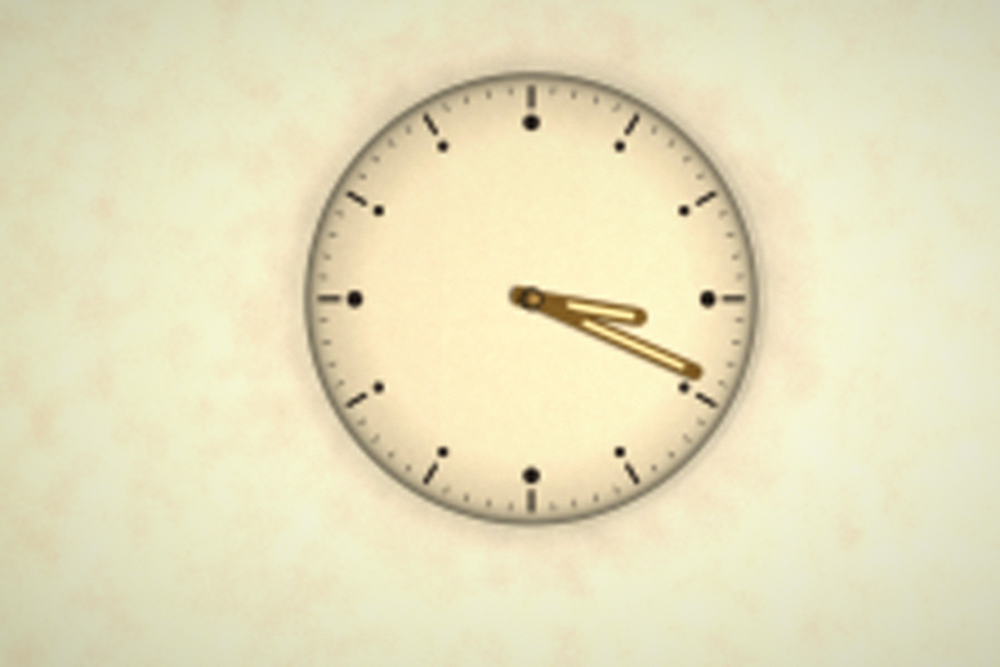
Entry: 3:19
